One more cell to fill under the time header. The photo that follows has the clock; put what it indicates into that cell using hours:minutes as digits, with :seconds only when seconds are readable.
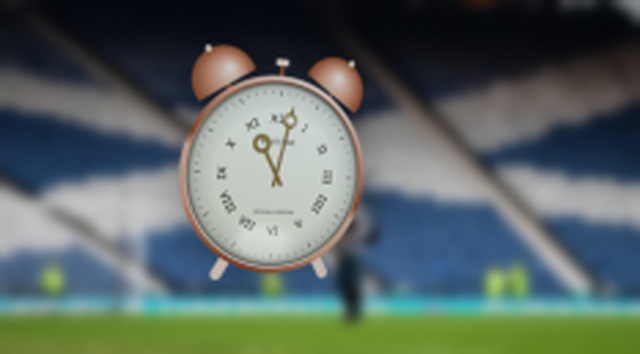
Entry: 11:02
